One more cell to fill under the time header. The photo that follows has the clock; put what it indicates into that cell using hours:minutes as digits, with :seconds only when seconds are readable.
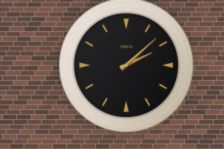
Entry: 2:08
